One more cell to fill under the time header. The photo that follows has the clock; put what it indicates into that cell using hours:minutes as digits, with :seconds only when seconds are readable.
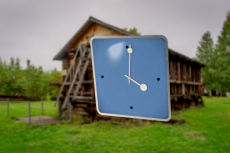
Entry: 4:01
